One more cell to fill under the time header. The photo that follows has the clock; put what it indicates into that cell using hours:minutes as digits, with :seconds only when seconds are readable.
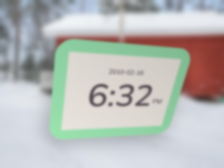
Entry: 6:32
